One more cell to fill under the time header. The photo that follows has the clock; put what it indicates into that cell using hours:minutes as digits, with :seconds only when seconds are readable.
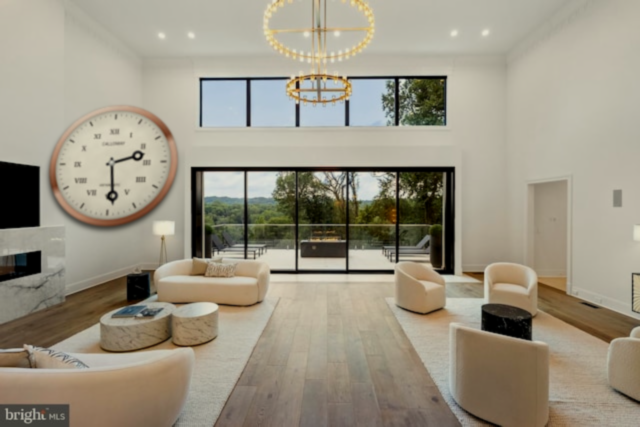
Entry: 2:29
